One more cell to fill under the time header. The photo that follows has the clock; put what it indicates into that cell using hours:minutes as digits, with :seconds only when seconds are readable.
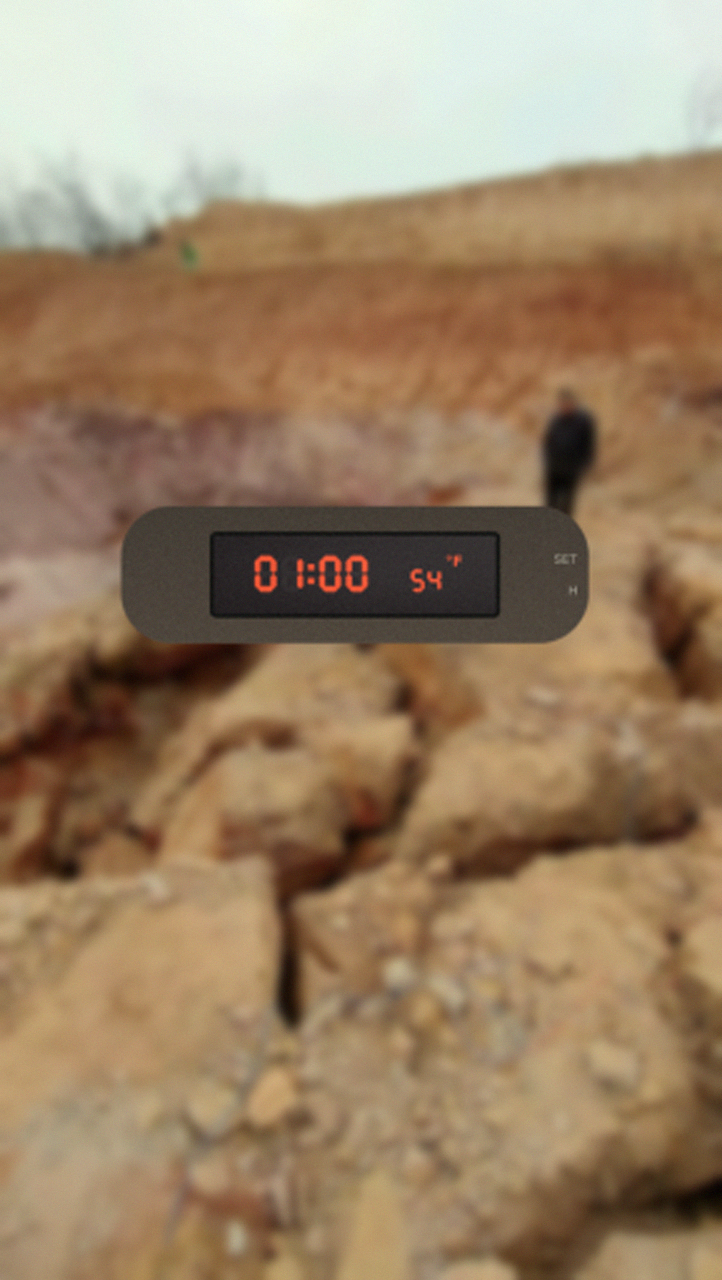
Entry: 1:00
